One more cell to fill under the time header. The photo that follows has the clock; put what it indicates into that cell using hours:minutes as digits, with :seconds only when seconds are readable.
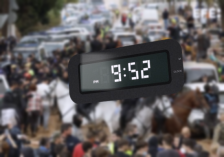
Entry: 9:52
